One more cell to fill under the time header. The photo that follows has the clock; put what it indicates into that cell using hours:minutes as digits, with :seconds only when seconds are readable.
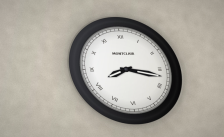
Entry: 8:17
